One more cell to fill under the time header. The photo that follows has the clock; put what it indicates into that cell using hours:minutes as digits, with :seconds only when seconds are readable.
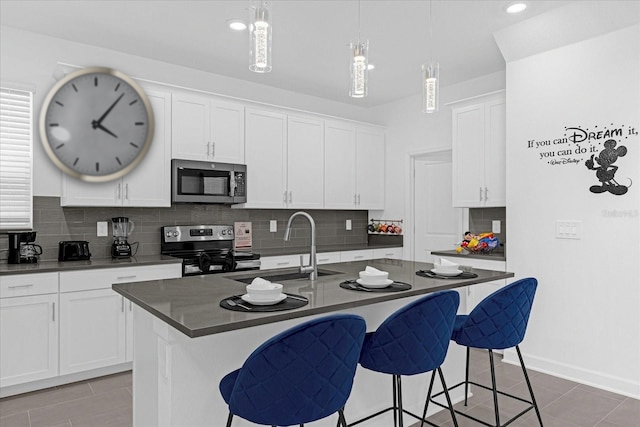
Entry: 4:07
